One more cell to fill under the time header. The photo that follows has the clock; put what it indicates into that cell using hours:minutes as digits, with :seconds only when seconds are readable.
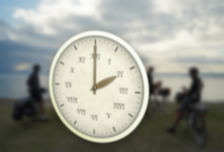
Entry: 2:00
